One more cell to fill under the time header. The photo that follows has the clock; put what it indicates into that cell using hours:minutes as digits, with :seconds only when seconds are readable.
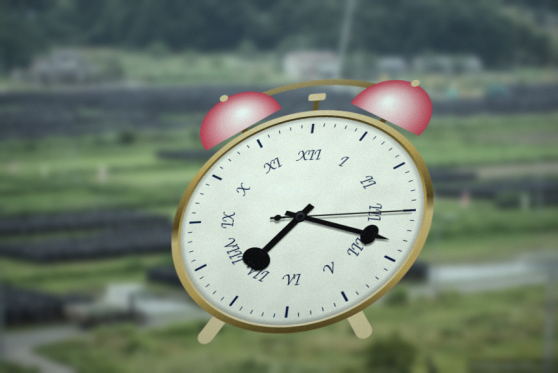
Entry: 7:18:15
